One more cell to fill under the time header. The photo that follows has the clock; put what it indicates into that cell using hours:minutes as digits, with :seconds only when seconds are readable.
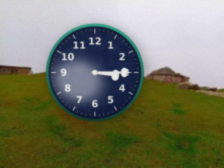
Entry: 3:15
